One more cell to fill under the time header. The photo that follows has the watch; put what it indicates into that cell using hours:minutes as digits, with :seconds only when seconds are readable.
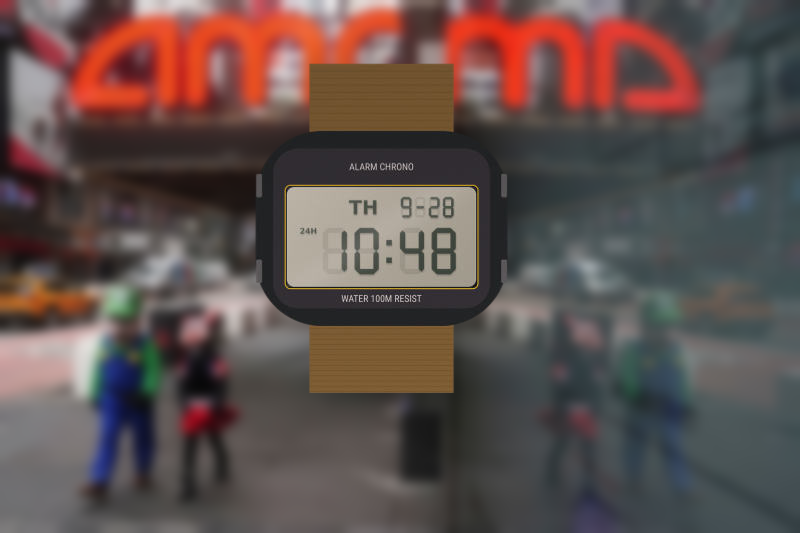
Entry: 10:48
